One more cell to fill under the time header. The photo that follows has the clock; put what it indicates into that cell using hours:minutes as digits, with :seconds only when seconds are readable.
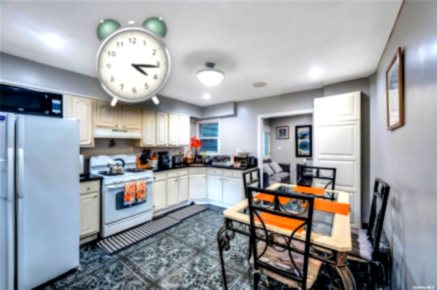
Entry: 4:16
